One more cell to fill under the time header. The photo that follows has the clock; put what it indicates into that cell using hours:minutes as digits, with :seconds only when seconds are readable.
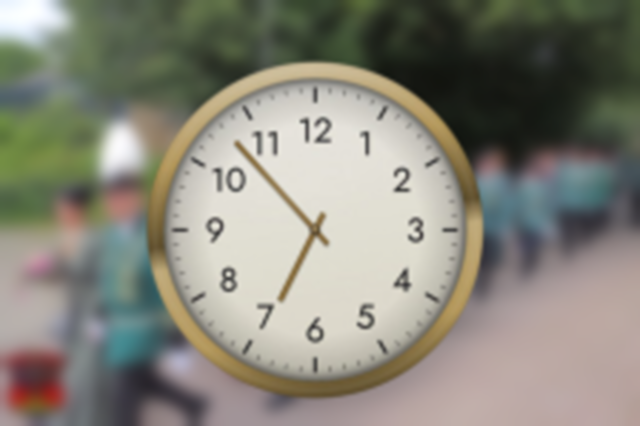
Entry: 6:53
